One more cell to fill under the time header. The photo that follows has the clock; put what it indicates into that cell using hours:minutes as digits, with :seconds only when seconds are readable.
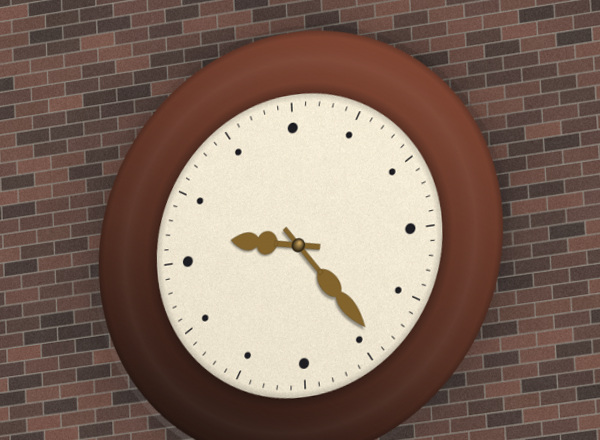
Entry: 9:24
